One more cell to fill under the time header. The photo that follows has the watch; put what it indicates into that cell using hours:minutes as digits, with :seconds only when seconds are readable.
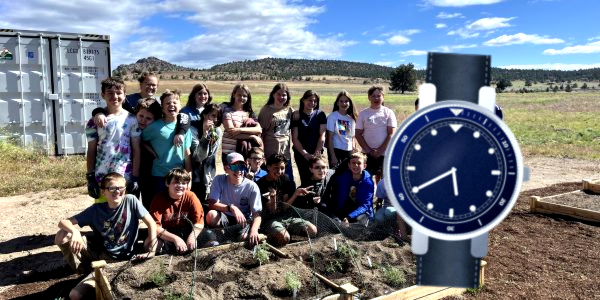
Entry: 5:40
